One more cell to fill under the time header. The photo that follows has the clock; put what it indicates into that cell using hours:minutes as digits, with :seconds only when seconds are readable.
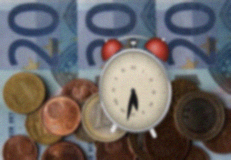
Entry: 5:32
